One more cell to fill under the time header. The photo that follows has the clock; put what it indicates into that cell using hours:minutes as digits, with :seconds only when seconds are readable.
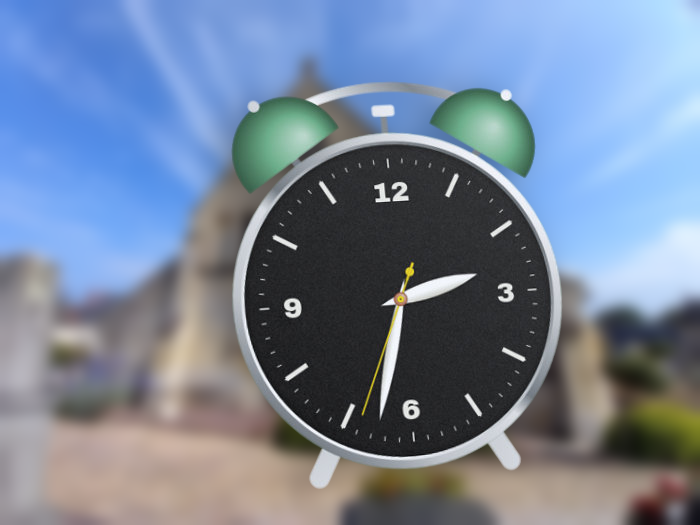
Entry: 2:32:34
